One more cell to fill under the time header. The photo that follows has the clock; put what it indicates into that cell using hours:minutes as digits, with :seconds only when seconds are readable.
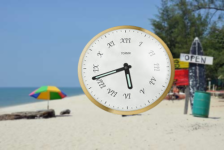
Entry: 5:42
